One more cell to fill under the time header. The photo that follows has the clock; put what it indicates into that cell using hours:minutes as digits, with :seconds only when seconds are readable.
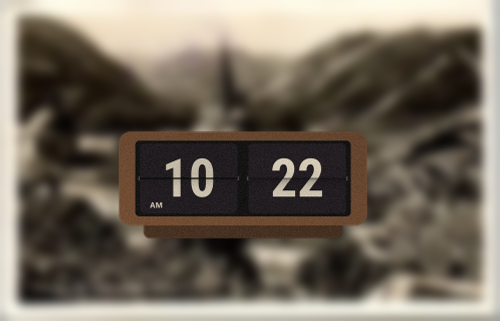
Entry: 10:22
